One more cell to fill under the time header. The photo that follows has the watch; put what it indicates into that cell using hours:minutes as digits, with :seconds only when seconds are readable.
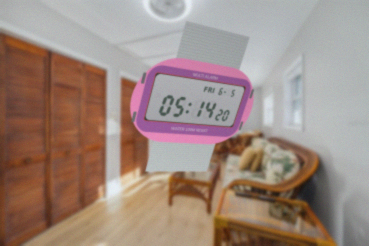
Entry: 5:14:20
